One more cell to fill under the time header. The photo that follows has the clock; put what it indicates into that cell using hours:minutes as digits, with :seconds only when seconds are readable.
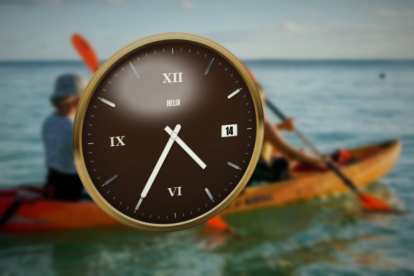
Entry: 4:35
